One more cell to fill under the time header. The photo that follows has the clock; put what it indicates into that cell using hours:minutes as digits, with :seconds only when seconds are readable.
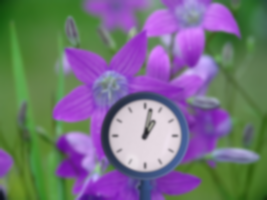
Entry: 1:02
